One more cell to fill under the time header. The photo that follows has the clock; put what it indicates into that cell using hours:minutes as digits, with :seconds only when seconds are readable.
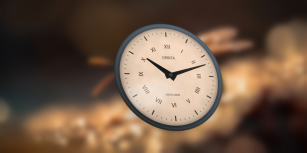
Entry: 10:12
